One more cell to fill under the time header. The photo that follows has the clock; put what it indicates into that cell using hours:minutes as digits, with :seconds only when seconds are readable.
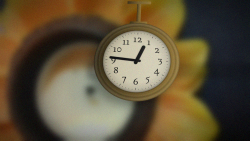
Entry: 12:46
